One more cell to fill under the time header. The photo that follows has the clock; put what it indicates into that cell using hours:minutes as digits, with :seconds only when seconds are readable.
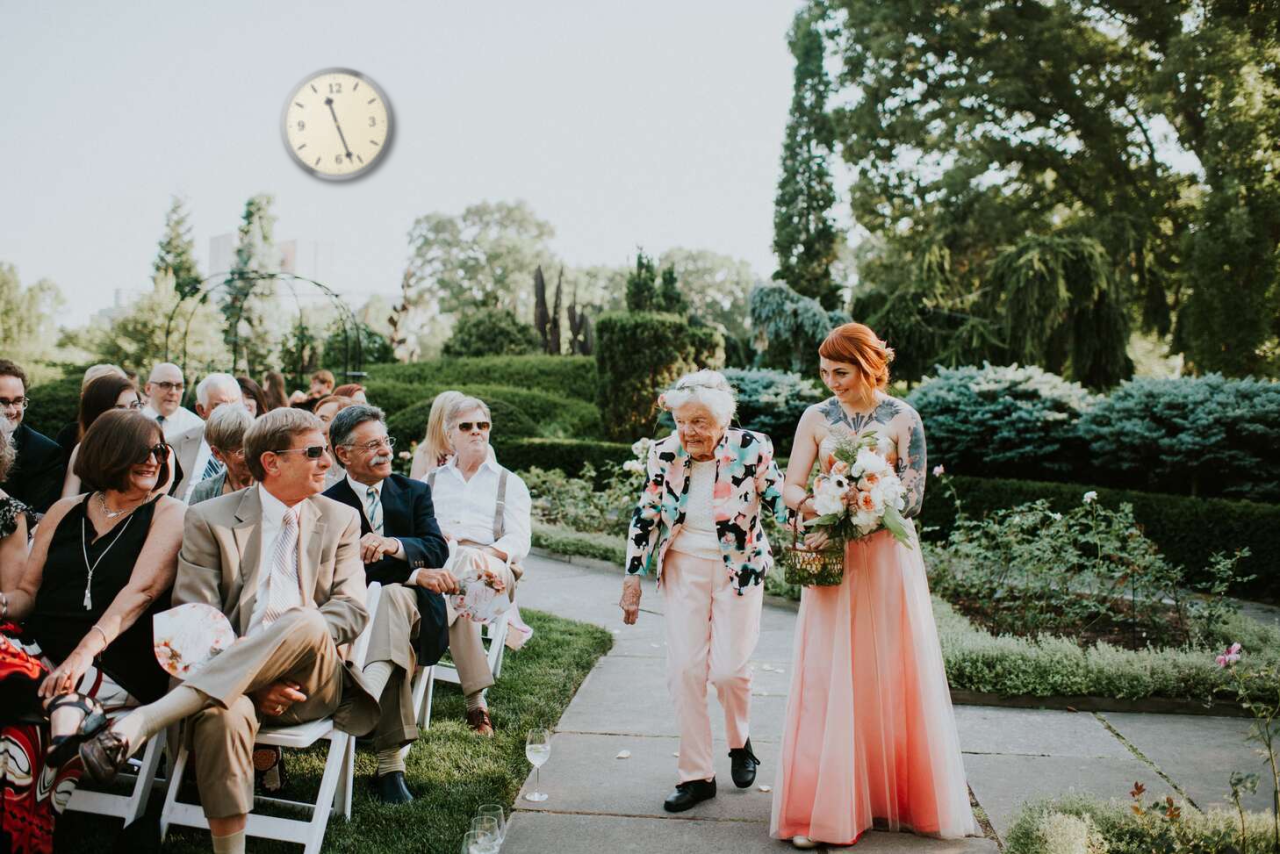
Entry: 11:27
